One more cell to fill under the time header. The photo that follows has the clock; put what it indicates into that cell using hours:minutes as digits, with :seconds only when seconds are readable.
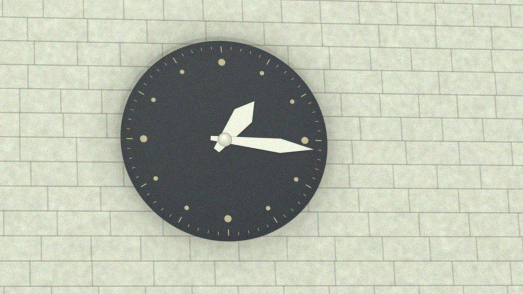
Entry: 1:16
